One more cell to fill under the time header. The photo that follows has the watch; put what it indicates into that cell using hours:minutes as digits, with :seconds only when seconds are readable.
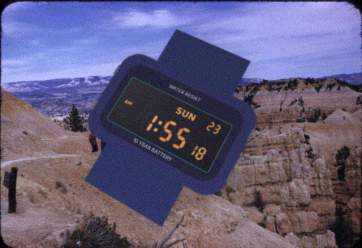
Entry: 1:55:18
